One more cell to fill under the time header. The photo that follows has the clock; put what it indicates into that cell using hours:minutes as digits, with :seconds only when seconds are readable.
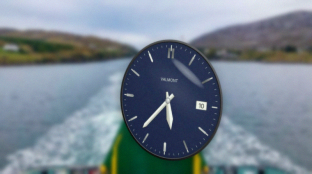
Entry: 5:37
